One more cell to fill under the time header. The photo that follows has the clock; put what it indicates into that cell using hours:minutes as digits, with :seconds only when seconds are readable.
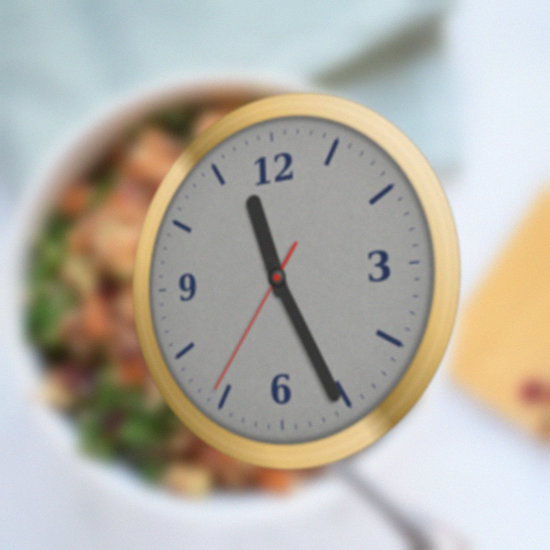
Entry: 11:25:36
